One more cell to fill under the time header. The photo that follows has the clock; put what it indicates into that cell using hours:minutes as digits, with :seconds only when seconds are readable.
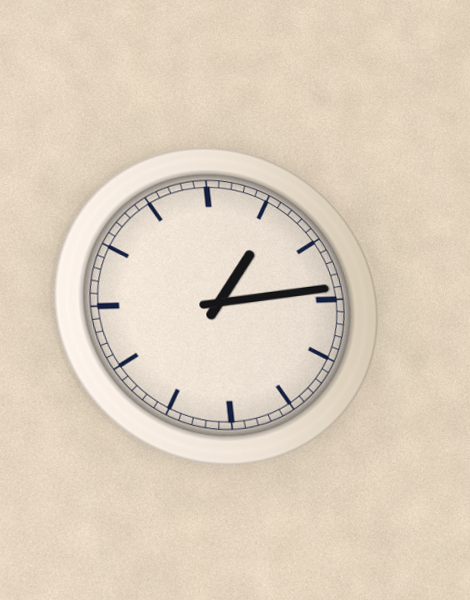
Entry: 1:14
